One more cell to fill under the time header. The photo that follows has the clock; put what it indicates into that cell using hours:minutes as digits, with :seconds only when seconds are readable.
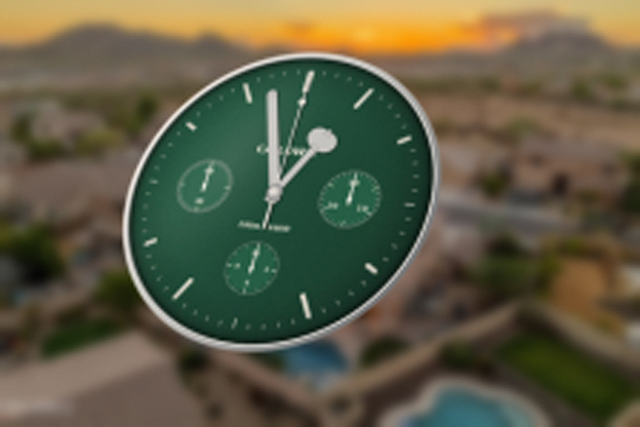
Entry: 12:57
